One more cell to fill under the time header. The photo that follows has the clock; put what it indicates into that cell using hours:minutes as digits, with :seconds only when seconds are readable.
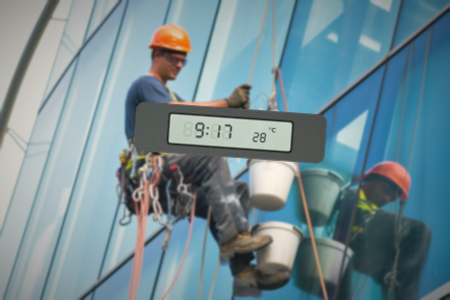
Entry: 9:17
